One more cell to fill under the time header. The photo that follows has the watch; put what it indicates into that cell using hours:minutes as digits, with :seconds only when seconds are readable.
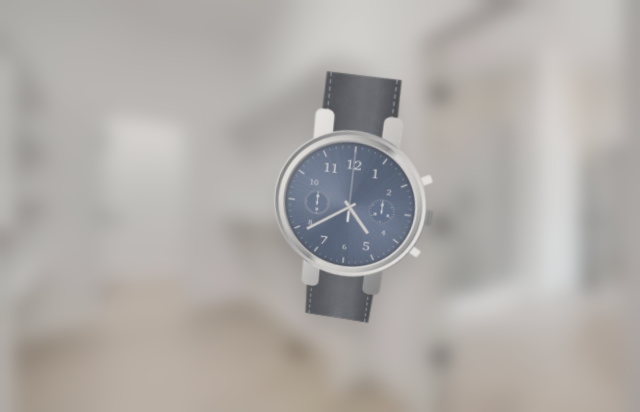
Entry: 4:39
